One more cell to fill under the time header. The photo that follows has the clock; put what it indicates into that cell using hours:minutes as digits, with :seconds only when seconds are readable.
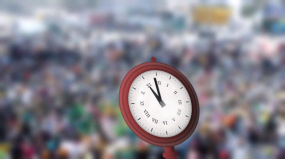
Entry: 10:59
